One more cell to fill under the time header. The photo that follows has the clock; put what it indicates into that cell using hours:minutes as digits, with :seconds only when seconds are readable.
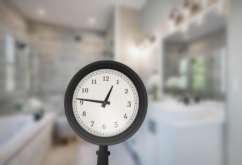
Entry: 12:46
